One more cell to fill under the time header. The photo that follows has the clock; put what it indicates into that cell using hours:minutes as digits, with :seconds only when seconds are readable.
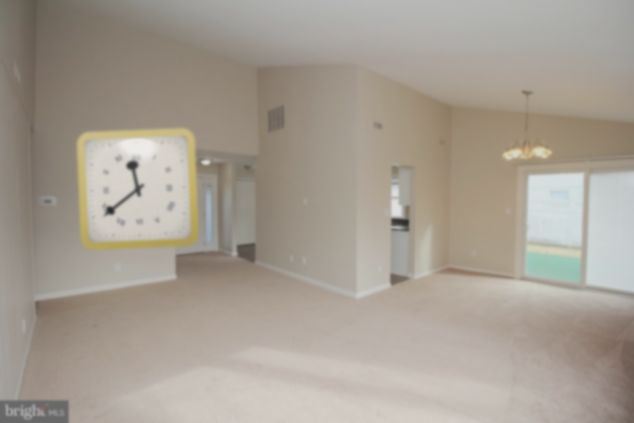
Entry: 11:39
